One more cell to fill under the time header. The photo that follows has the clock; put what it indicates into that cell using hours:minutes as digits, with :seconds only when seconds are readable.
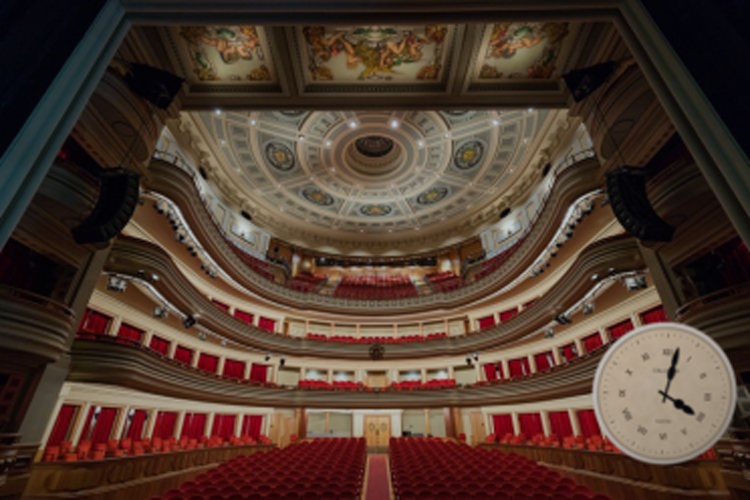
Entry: 4:02
